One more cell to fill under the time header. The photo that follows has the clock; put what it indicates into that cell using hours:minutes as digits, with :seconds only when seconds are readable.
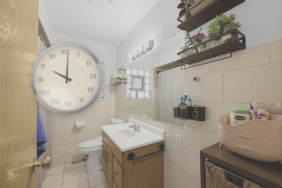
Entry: 10:01
